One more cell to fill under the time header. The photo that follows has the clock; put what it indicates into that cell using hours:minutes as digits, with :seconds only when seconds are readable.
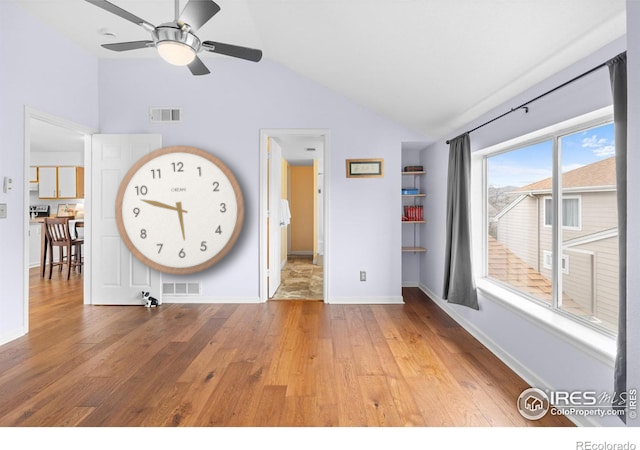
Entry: 5:48
